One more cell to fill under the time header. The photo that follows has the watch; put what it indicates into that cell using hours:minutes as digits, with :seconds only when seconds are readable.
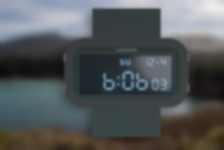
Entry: 6:06
